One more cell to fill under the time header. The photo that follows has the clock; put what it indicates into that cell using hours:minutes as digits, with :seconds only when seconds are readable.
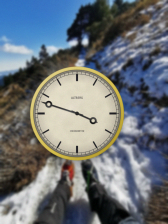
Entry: 3:48
